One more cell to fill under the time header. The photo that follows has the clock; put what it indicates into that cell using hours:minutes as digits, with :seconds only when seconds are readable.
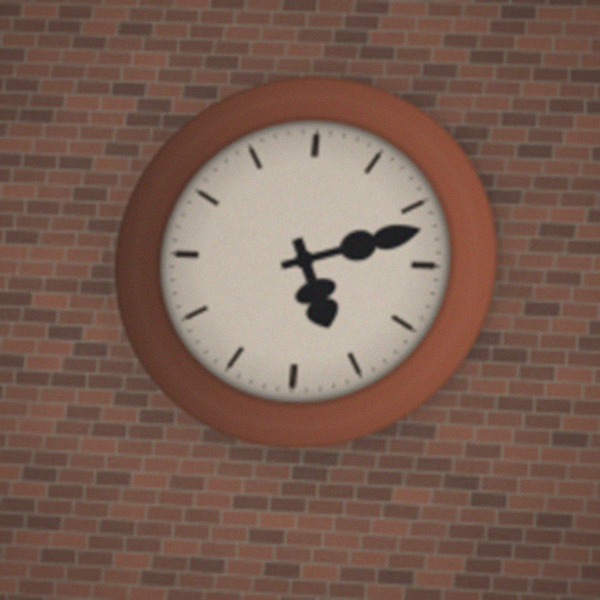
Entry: 5:12
